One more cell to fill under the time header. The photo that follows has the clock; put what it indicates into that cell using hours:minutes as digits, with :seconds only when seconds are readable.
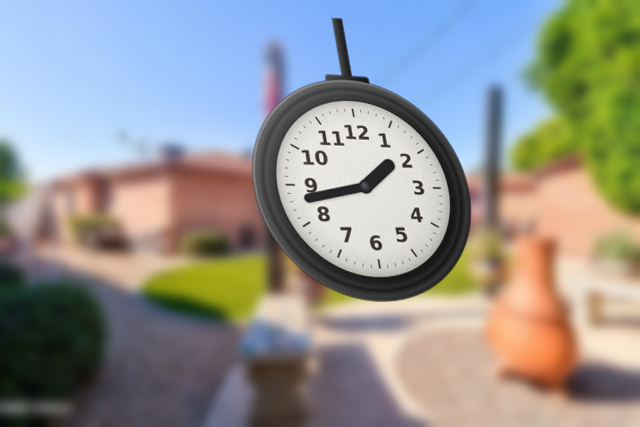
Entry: 1:43
